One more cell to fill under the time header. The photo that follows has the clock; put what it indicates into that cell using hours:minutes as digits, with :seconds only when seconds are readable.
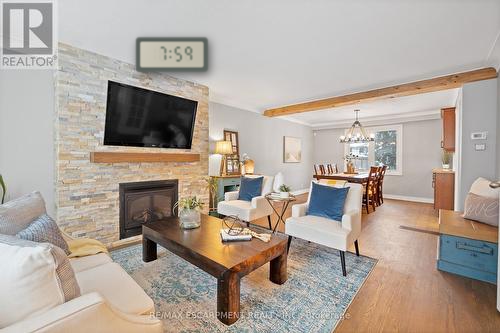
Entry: 7:59
